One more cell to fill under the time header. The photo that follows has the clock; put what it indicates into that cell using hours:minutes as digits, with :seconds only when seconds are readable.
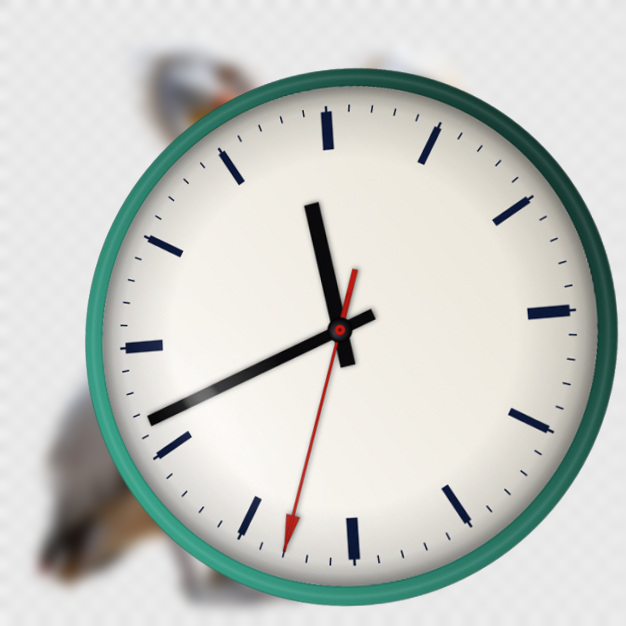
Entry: 11:41:33
